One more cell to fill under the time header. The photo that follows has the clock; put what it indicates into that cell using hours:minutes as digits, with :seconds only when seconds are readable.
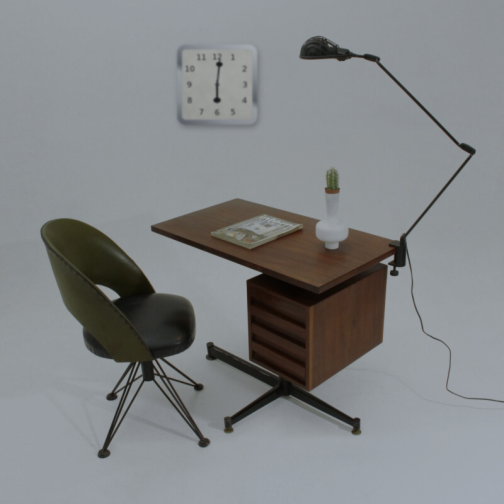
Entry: 6:01
